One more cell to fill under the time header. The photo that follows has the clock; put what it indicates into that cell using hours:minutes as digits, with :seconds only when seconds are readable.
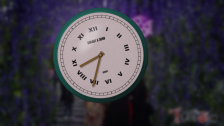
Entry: 8:35
